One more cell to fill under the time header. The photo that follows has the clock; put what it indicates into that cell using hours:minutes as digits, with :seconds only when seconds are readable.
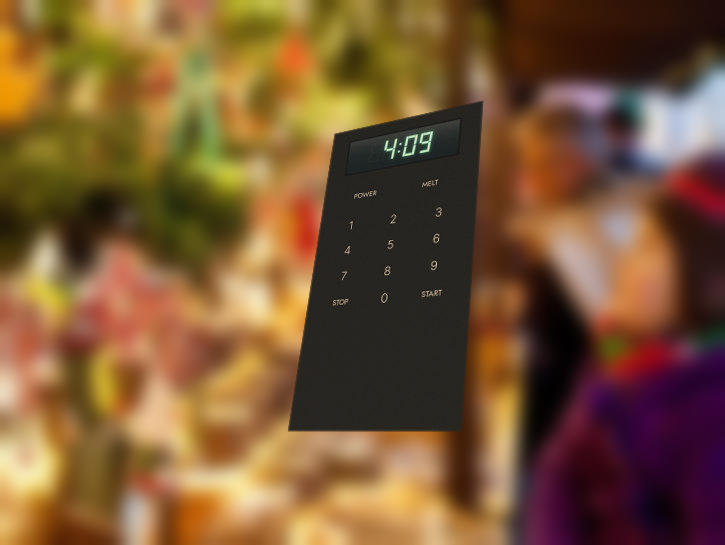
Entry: 4:09
